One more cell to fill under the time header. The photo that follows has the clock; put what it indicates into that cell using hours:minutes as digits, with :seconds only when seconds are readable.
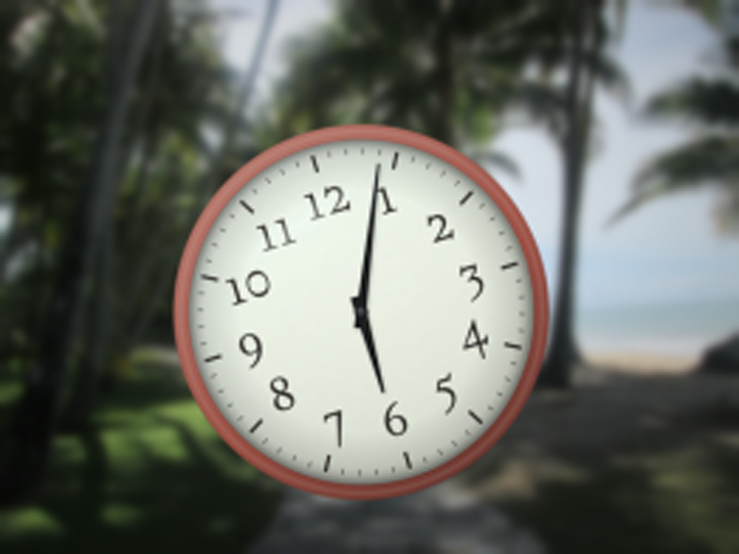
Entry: 6:04
